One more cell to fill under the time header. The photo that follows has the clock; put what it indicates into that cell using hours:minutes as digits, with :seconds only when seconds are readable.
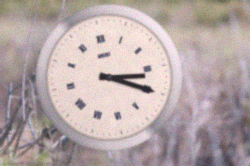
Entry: 3:20
